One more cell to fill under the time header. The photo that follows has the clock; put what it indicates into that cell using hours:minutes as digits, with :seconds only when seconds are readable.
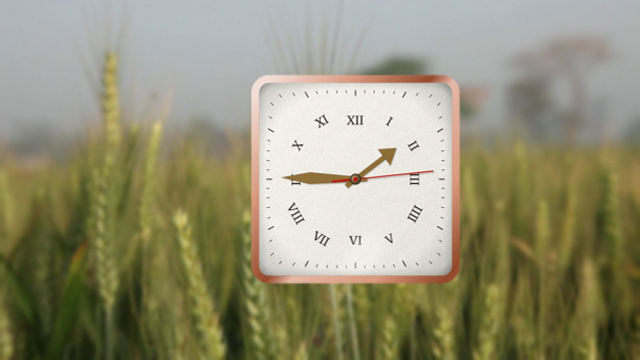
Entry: 1:45:14
